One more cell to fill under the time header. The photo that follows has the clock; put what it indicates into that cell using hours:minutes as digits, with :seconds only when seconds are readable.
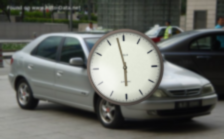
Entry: 5:58
